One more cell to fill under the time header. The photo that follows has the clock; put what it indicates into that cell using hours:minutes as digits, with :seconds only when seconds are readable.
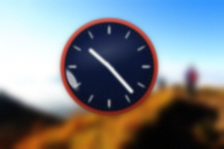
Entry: 10:23
